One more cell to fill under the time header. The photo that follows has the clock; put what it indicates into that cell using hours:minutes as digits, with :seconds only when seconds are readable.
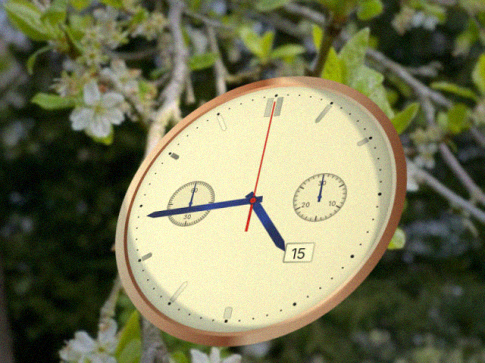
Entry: 4:44
